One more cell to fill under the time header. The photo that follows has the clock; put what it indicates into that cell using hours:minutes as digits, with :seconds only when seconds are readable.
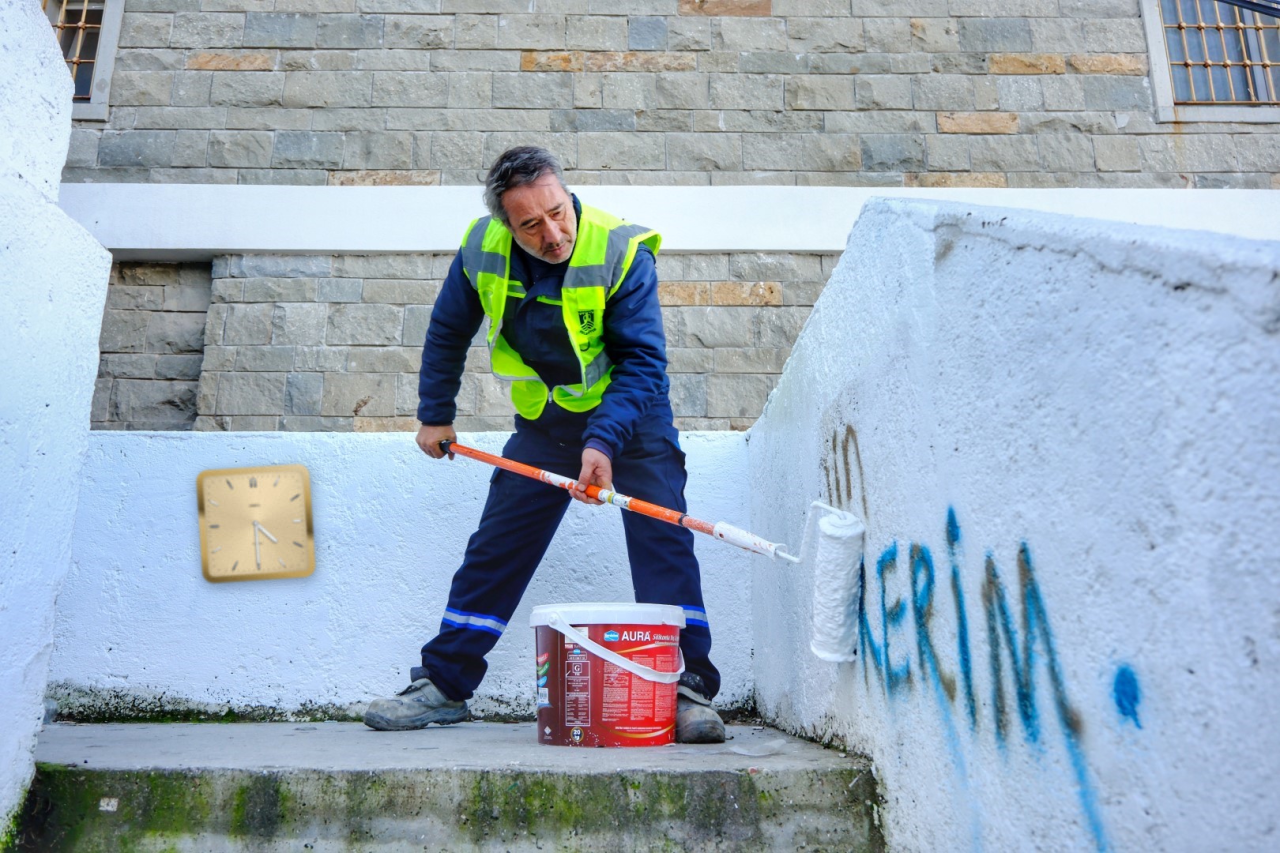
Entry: 4:30
